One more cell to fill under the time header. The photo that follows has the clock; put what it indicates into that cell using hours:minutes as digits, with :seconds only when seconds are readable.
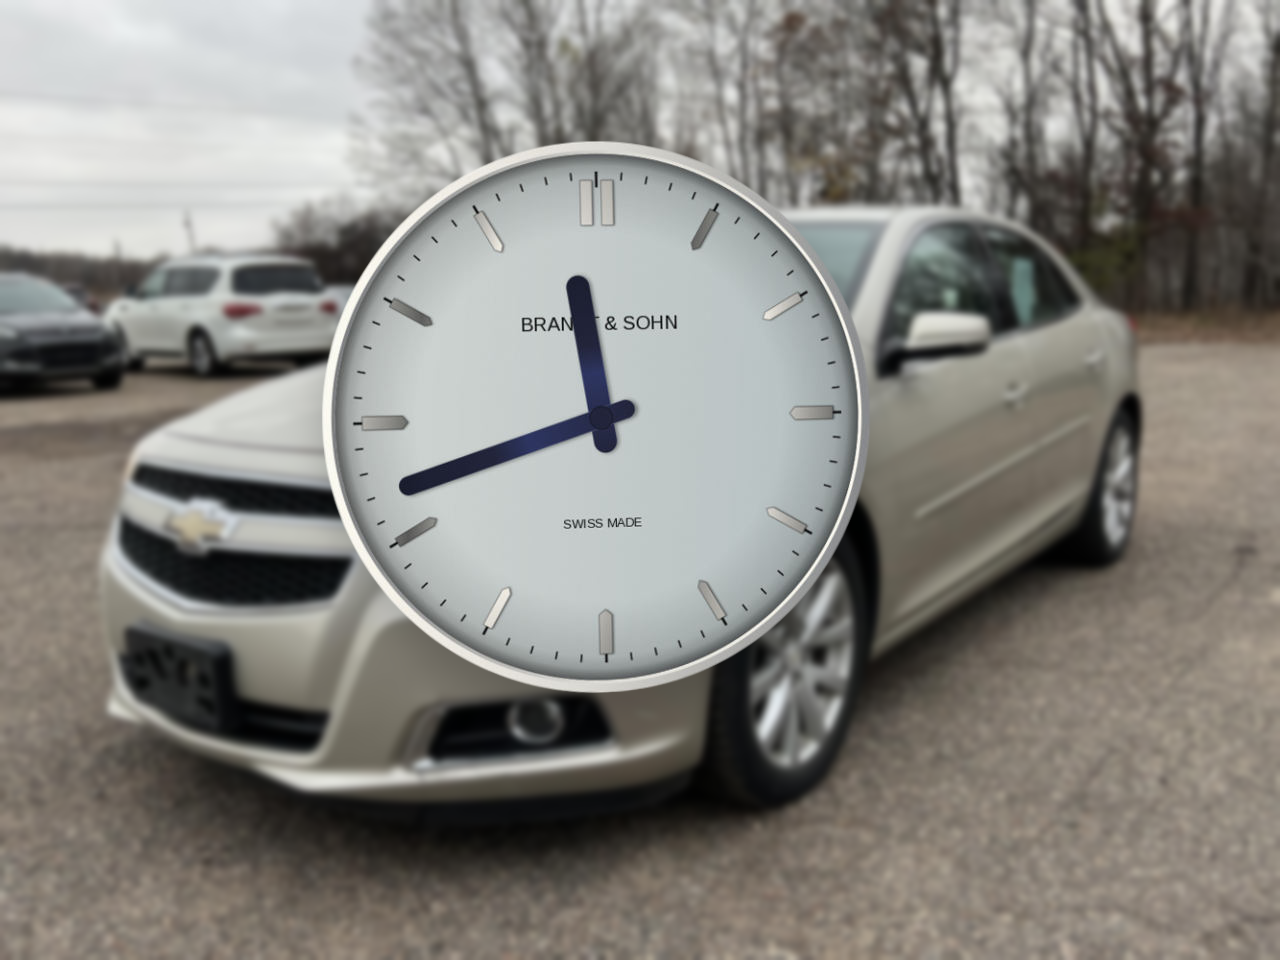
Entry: 11:42
